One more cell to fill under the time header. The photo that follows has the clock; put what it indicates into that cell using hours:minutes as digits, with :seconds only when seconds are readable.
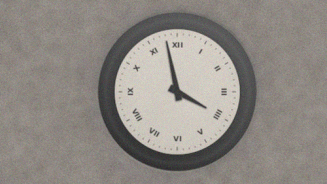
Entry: 3:58
